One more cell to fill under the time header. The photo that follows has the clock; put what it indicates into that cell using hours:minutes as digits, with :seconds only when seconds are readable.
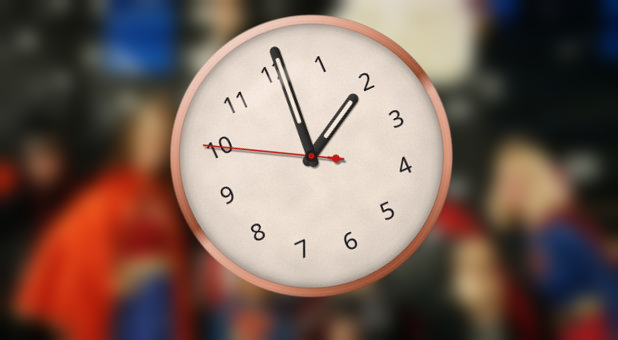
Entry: 2:00:50
